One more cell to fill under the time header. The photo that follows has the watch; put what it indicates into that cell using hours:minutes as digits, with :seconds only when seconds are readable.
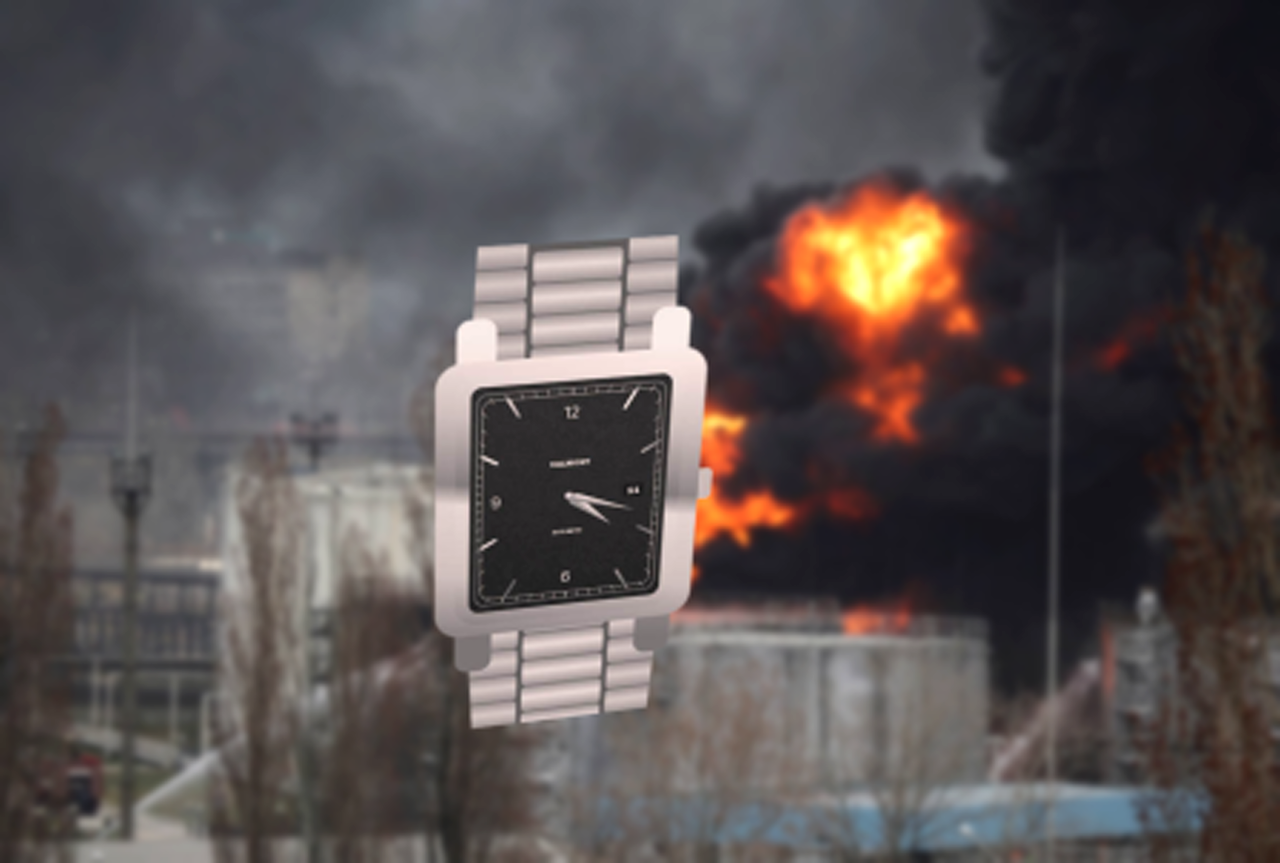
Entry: 4:18
